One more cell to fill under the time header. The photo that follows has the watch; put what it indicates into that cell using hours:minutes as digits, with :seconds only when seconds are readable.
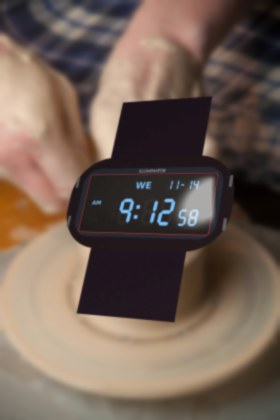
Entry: 9:12:58
